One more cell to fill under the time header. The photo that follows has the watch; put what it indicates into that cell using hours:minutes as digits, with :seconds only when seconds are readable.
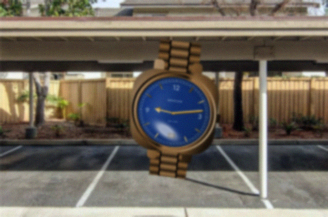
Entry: 9:13
